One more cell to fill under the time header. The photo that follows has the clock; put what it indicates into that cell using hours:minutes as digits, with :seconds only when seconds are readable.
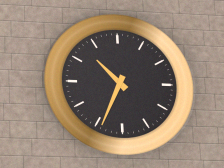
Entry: 10:34
